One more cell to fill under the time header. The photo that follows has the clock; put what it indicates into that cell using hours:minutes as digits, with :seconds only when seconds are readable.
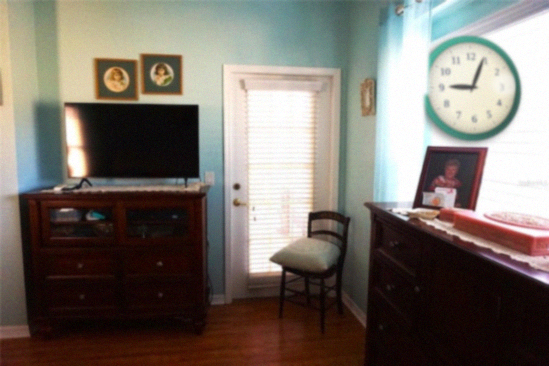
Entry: 9:04
